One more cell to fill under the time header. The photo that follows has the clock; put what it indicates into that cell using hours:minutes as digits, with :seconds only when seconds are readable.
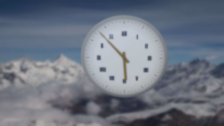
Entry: 5:53
